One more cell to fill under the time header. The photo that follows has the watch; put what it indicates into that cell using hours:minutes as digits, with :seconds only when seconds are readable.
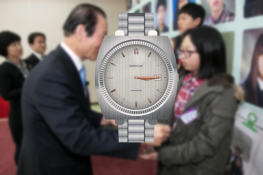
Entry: 3:15
